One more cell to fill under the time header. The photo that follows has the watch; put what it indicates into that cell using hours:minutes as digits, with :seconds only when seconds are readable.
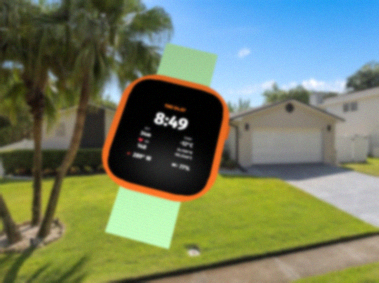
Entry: 8:49
